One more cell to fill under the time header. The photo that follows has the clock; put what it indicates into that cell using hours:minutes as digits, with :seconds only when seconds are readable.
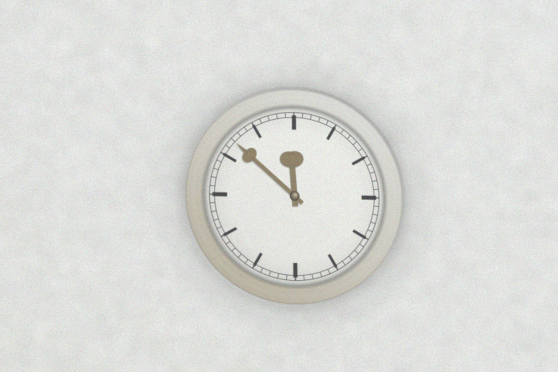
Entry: 11:52
